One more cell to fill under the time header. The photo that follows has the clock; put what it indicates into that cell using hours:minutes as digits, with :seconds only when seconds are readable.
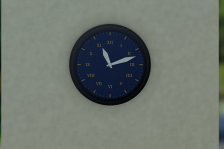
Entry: 11:12
